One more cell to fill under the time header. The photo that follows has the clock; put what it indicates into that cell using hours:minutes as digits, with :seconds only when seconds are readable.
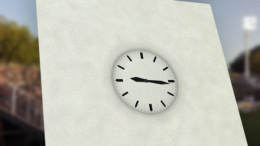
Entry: 9:16
